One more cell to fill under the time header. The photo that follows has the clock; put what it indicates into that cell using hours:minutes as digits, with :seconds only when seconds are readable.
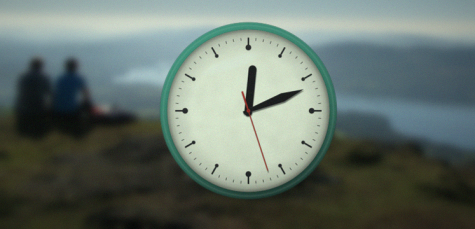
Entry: 12:11:27
